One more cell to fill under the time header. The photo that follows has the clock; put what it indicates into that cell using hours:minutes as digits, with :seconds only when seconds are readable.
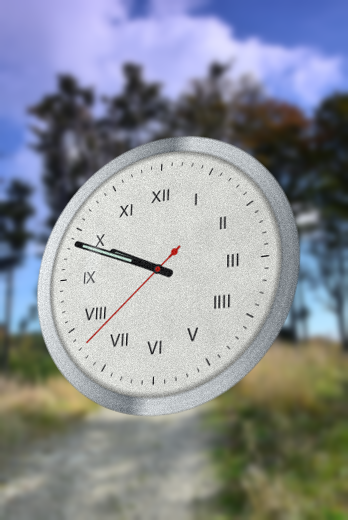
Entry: 9:48:38
